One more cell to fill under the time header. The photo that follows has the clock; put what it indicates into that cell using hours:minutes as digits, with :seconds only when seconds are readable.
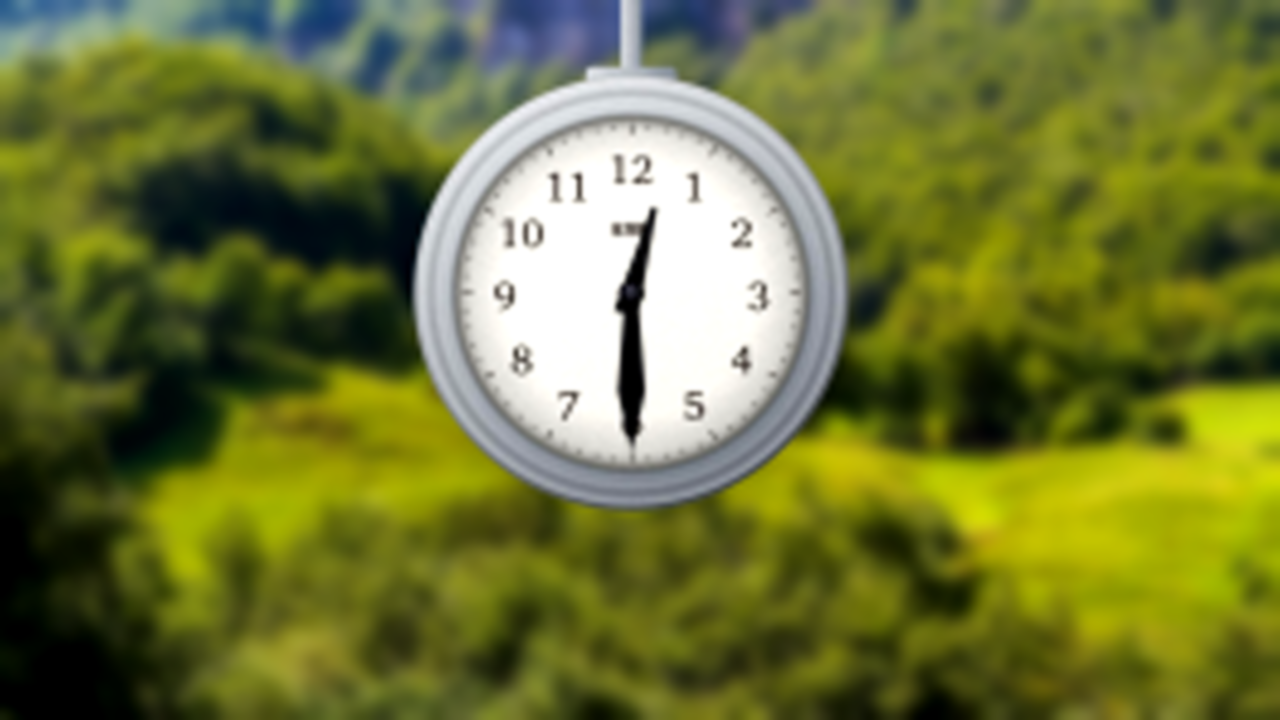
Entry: 12:30
